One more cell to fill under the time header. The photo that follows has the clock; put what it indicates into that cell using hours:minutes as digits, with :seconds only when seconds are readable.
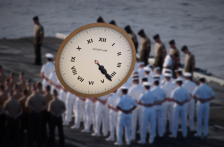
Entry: 4:22
